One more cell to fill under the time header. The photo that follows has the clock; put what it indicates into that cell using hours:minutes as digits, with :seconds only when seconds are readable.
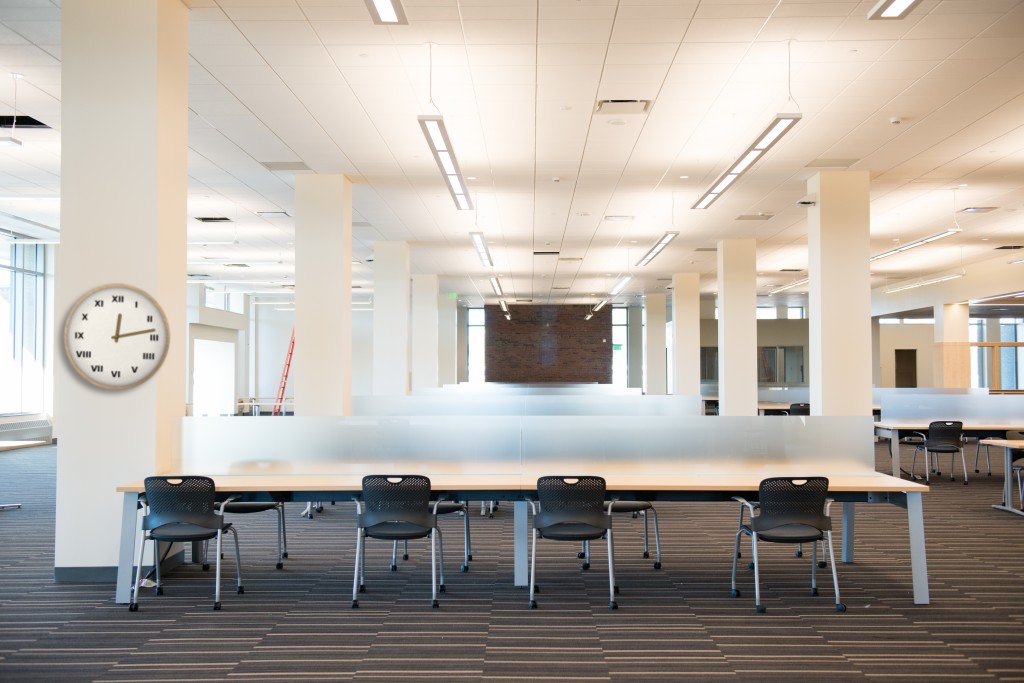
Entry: 12:13
